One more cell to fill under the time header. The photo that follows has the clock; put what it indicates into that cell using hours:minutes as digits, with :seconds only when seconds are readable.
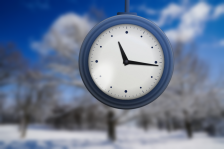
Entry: 11:16
